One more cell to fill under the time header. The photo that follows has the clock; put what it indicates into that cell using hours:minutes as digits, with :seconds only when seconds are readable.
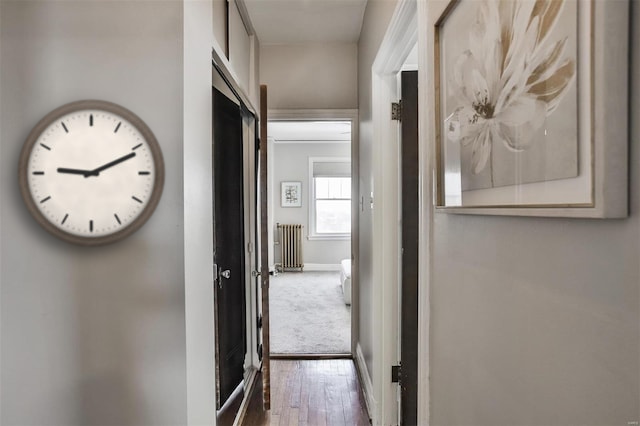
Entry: 9:11
